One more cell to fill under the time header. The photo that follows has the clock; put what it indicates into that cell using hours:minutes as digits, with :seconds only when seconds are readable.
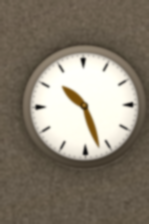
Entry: 10:27
